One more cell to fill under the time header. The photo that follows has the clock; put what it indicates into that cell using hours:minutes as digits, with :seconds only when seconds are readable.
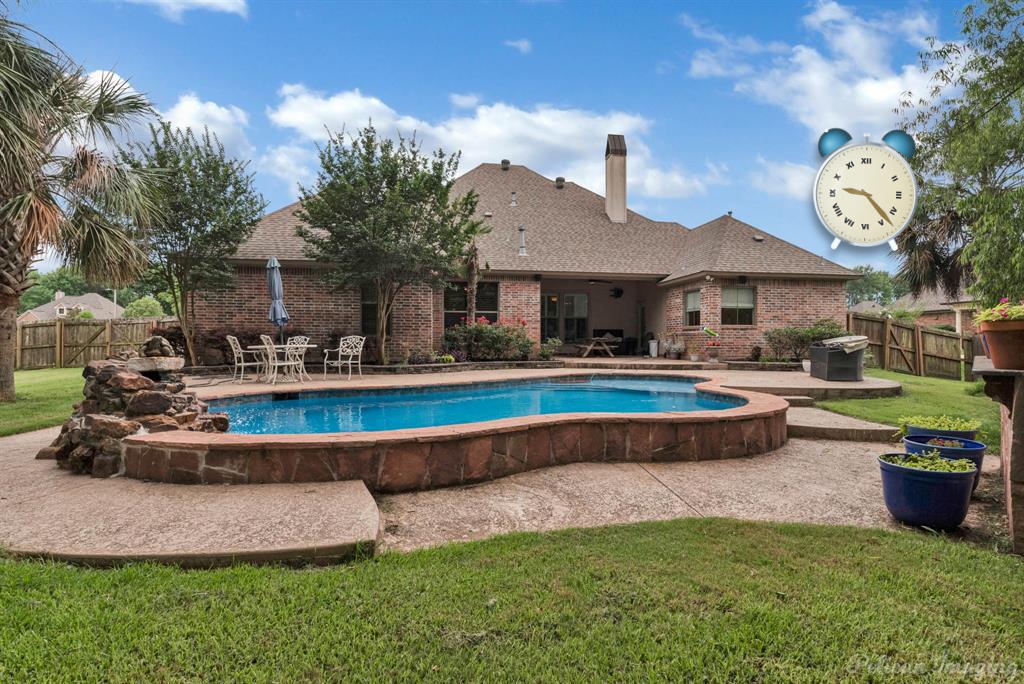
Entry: 9:23
